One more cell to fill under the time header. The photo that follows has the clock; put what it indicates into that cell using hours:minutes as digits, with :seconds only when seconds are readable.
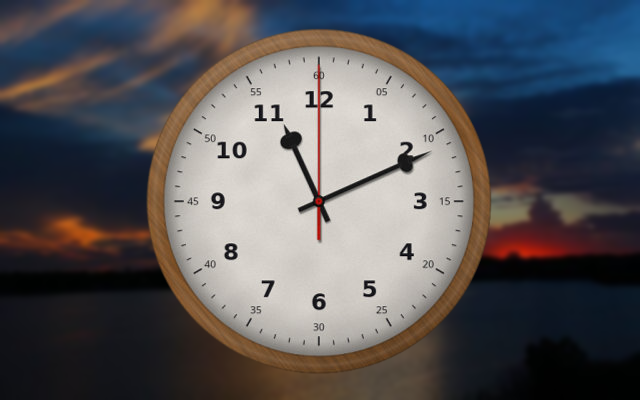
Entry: 11:11:00
